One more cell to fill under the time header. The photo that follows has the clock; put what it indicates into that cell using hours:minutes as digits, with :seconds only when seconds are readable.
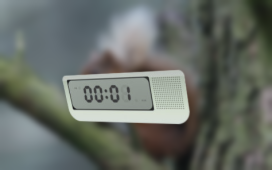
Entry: 0:01
